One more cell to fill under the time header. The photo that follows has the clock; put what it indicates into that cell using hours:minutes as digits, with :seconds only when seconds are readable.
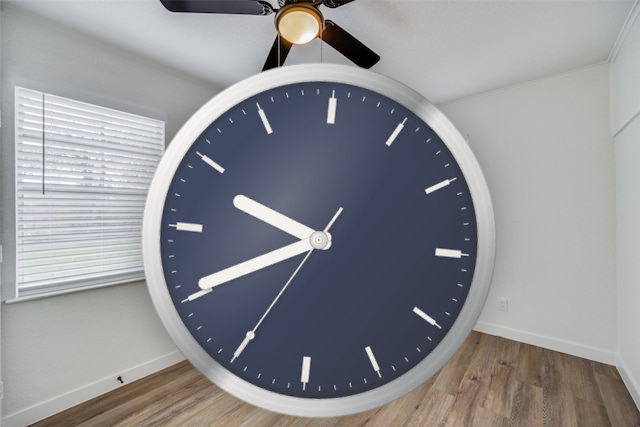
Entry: 9:40:35
